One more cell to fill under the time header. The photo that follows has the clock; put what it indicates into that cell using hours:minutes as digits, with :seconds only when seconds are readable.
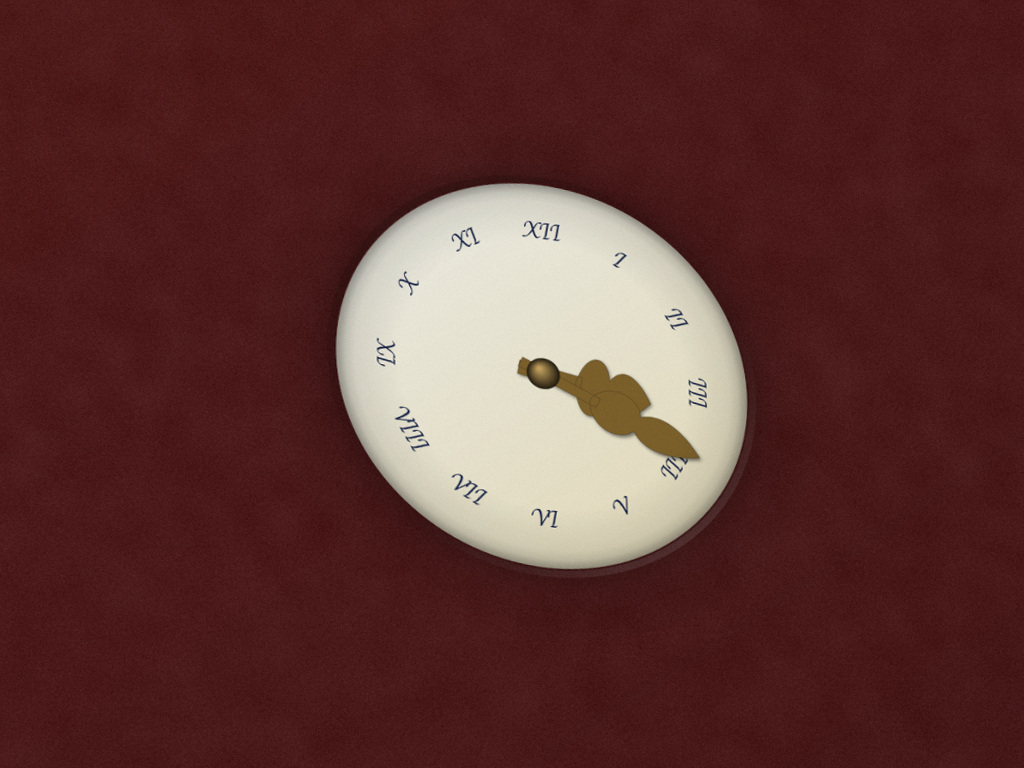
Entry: 3:19
